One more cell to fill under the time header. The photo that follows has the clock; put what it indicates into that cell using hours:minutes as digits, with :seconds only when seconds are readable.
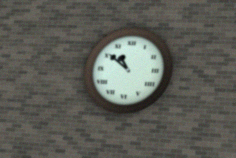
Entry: 10:51
